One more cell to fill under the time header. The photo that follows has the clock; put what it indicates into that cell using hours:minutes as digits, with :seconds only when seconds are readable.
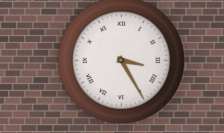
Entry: 3:25
